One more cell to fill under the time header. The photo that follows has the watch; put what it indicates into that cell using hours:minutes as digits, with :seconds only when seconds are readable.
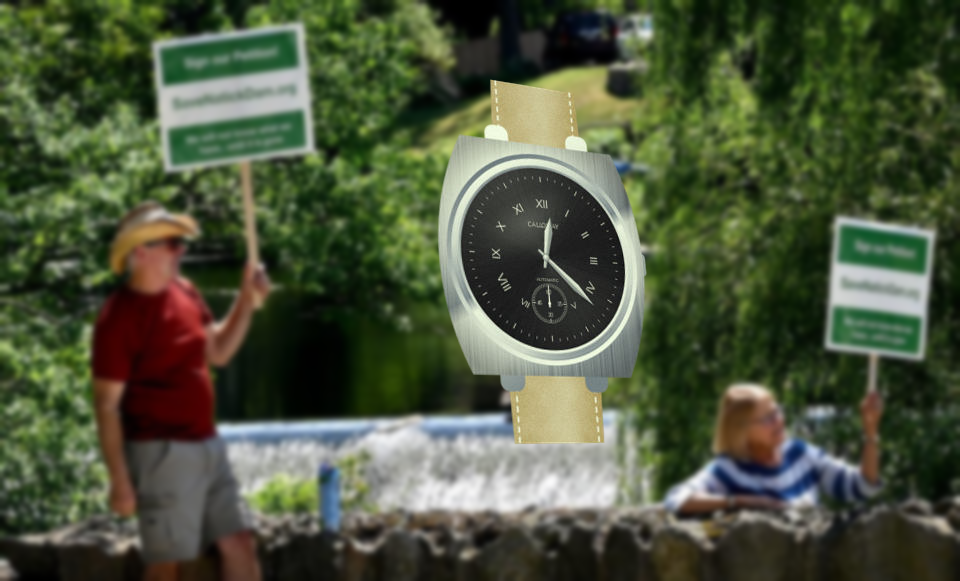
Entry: 12:22
